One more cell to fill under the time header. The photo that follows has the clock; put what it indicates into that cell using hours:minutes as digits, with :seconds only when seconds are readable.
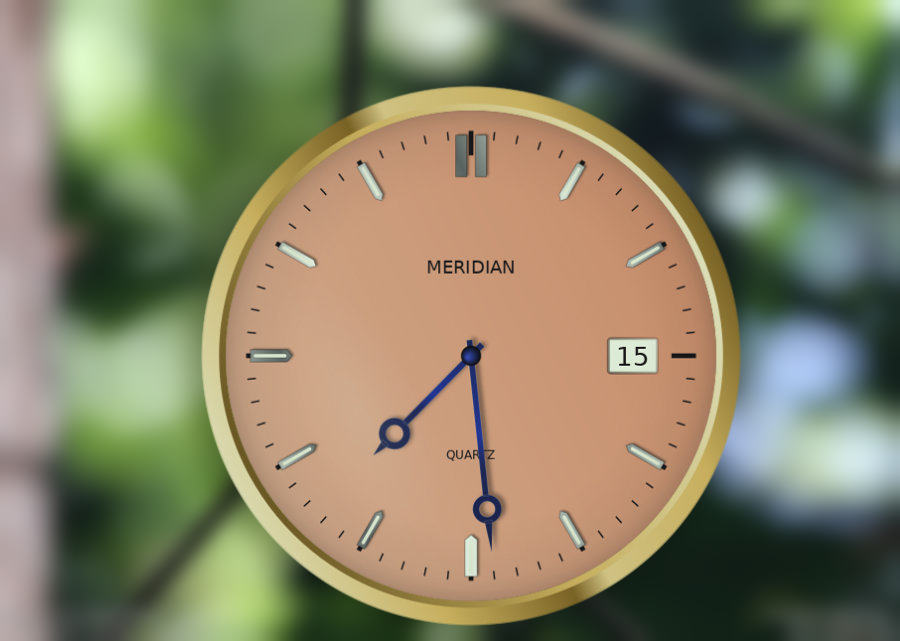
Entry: 7:29
